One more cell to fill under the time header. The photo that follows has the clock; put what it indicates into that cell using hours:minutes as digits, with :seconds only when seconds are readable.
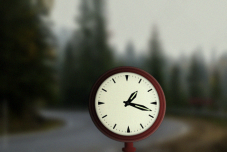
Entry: 1:18
